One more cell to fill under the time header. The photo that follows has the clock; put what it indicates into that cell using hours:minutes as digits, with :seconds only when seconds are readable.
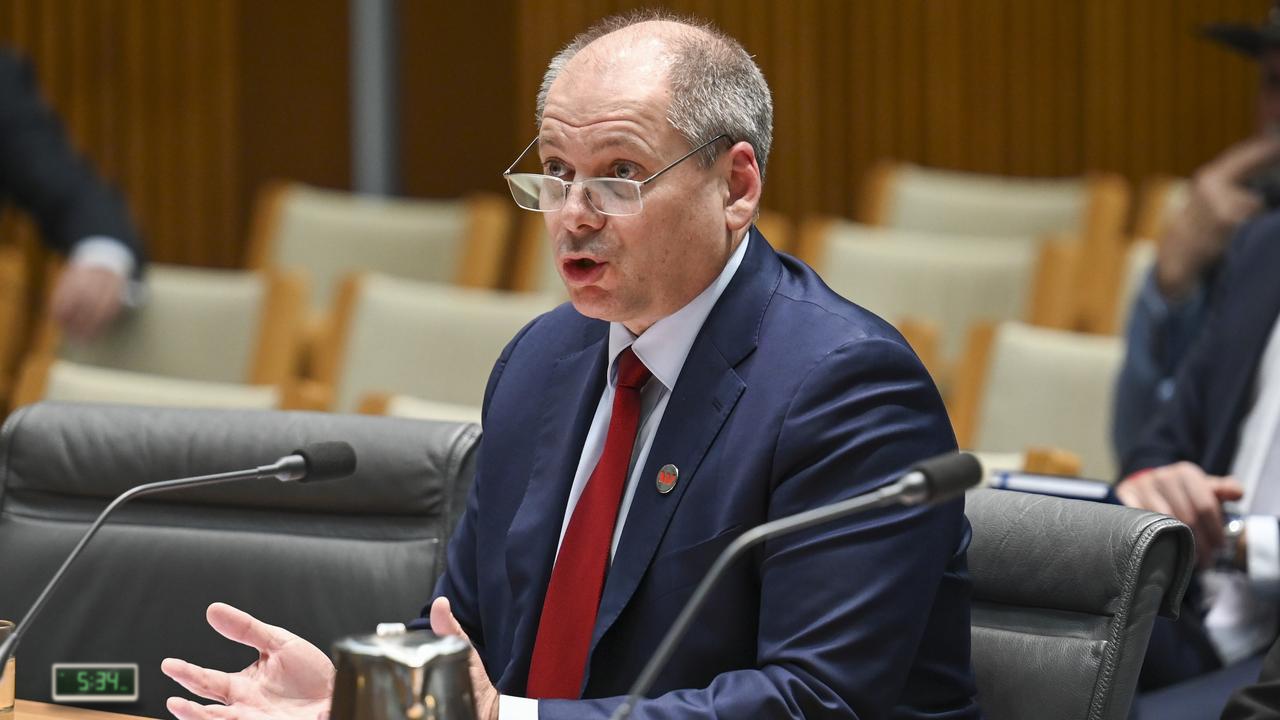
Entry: 5:34
